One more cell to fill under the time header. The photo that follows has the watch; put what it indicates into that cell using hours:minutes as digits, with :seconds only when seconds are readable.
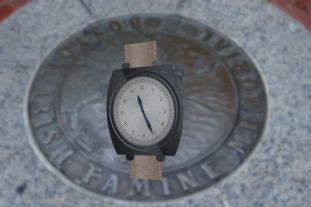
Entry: 11:26
